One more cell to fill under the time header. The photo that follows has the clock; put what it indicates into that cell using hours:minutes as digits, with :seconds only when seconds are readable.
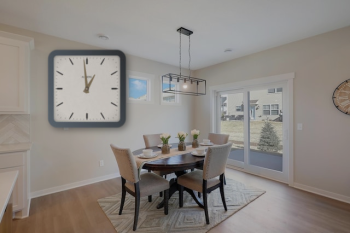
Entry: 12:59
